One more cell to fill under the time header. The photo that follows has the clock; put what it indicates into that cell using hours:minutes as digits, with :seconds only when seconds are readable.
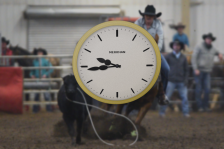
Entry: 9:44
